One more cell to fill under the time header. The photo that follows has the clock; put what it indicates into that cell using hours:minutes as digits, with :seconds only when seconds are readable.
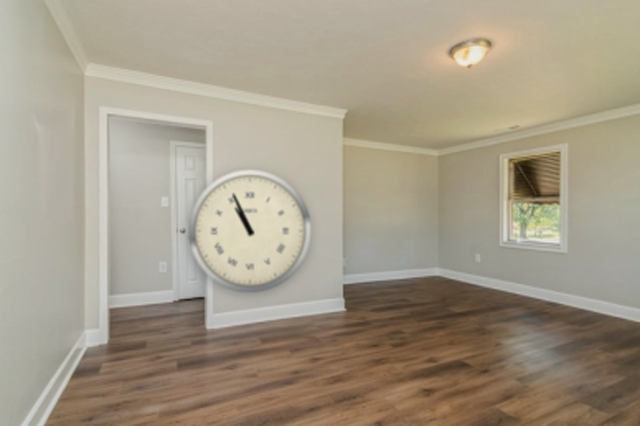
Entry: 10:56
